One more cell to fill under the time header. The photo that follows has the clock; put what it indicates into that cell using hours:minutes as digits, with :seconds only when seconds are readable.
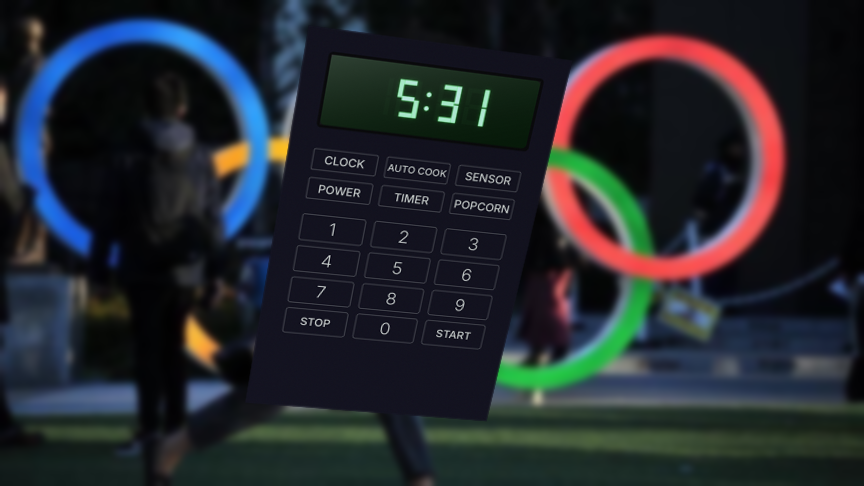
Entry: 5:31
